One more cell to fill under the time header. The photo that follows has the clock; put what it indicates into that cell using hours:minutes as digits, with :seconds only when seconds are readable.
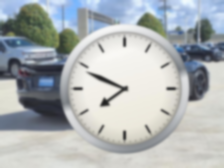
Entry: 7:49
